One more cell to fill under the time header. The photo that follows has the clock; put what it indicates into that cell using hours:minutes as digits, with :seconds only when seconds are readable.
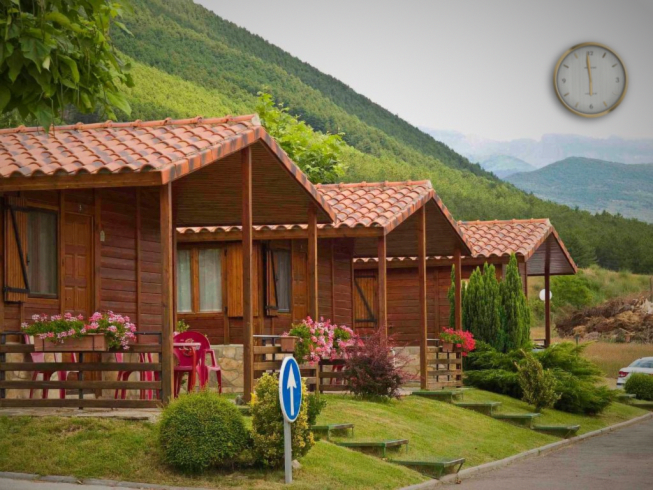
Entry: 5:59
